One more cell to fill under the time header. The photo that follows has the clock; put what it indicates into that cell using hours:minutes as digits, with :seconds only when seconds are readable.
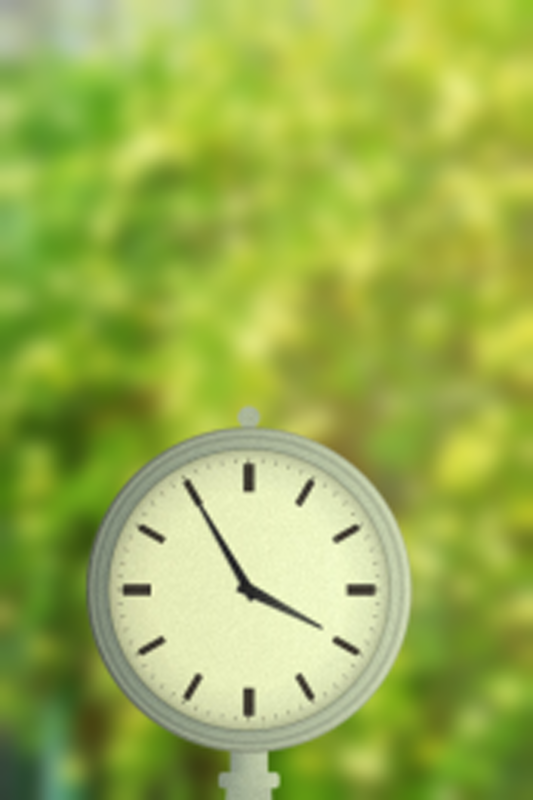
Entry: 3:55
